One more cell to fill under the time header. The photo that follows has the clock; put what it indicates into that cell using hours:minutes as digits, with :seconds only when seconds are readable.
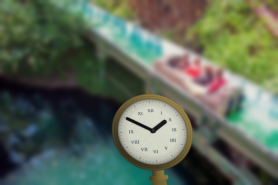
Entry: 1:50
